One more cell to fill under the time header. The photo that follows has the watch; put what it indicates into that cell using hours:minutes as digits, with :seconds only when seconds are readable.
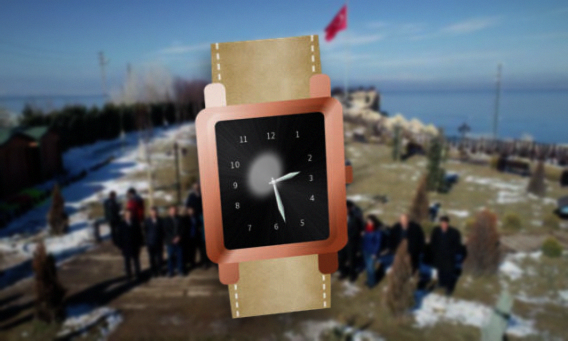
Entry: 2:28
